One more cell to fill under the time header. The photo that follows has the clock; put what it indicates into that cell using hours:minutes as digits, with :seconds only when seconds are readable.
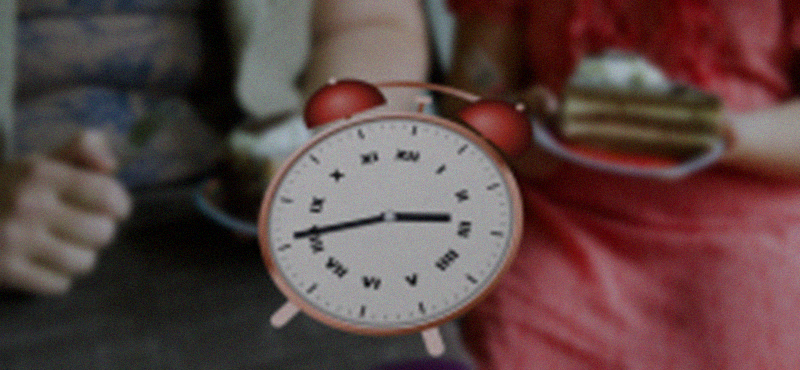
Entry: 2:41
